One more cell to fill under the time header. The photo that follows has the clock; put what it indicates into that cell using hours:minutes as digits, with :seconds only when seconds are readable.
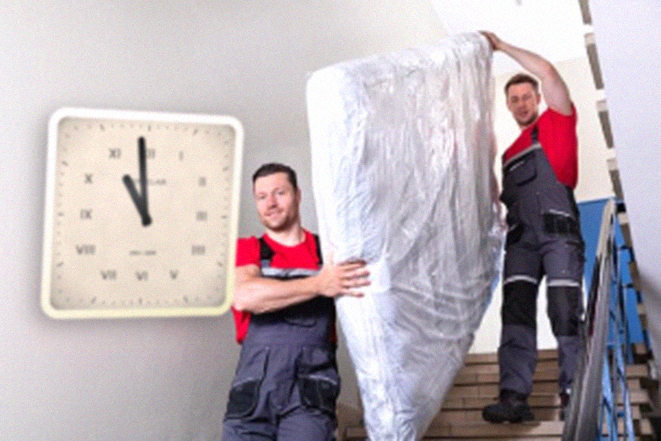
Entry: 10:59
